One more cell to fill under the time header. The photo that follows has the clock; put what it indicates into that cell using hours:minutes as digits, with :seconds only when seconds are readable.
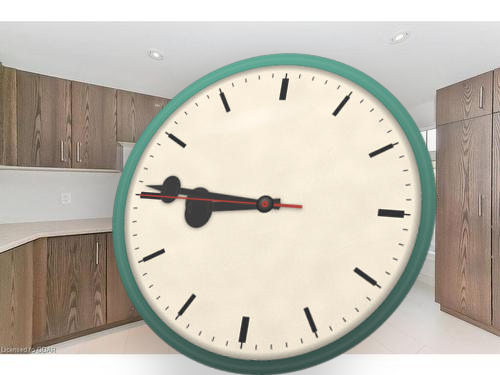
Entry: 8:45:45
